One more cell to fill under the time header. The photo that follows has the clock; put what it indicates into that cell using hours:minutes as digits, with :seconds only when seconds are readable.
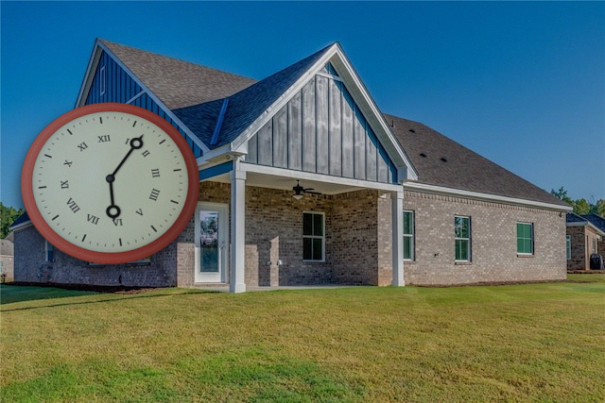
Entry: 6:07
